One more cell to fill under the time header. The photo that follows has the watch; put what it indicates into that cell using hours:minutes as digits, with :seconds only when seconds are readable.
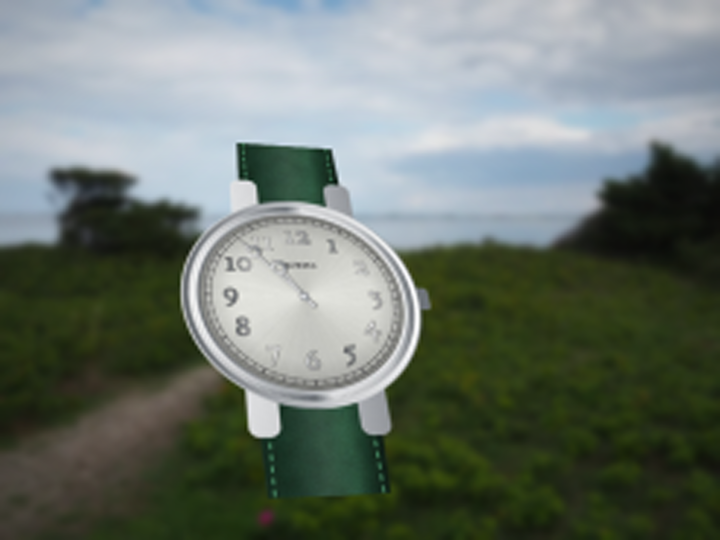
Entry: 10:53
